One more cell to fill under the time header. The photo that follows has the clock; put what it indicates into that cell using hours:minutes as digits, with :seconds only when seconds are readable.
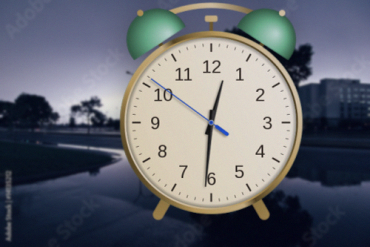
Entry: 12:30:51
